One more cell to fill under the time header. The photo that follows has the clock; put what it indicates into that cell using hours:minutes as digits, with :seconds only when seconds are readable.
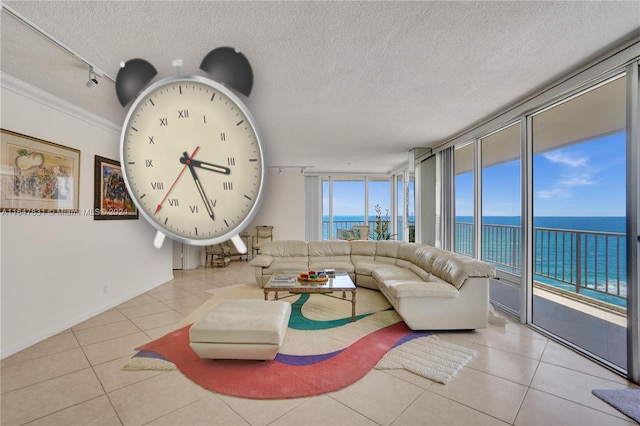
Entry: 3:26:37
